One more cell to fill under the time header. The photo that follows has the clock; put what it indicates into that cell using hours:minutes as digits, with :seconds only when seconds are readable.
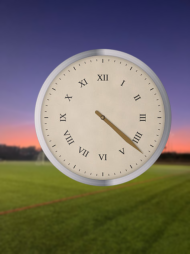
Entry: 4:22
